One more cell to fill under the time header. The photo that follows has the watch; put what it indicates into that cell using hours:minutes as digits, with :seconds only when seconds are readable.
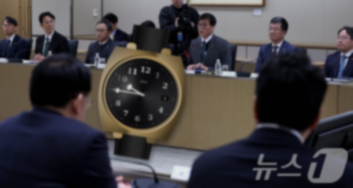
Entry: 9:45
